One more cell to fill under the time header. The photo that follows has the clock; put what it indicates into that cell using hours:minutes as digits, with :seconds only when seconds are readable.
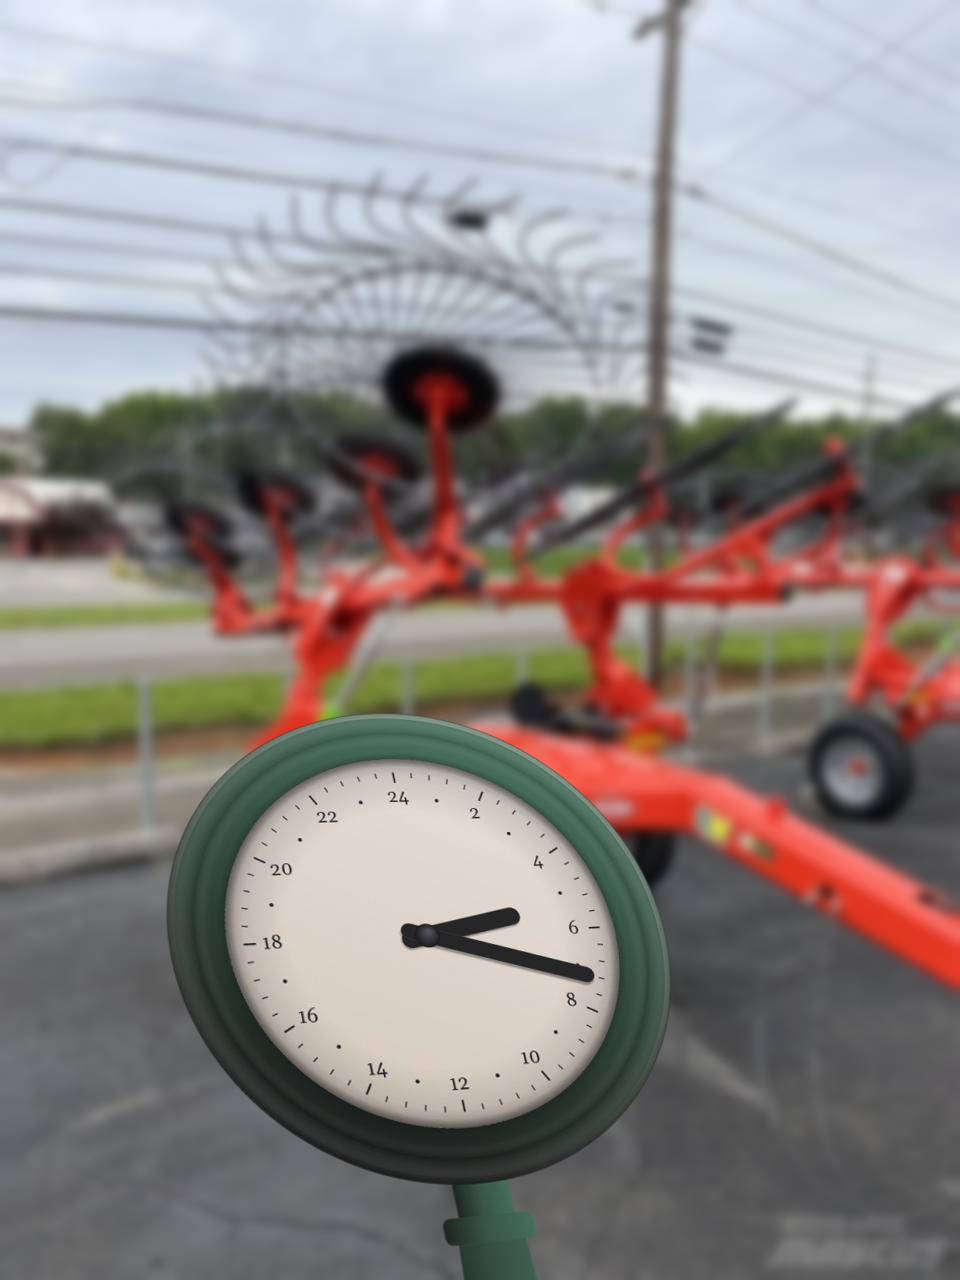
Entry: 5:18
